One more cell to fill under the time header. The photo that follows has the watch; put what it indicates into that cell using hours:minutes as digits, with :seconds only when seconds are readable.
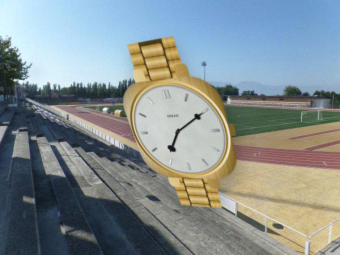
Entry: 7:10
